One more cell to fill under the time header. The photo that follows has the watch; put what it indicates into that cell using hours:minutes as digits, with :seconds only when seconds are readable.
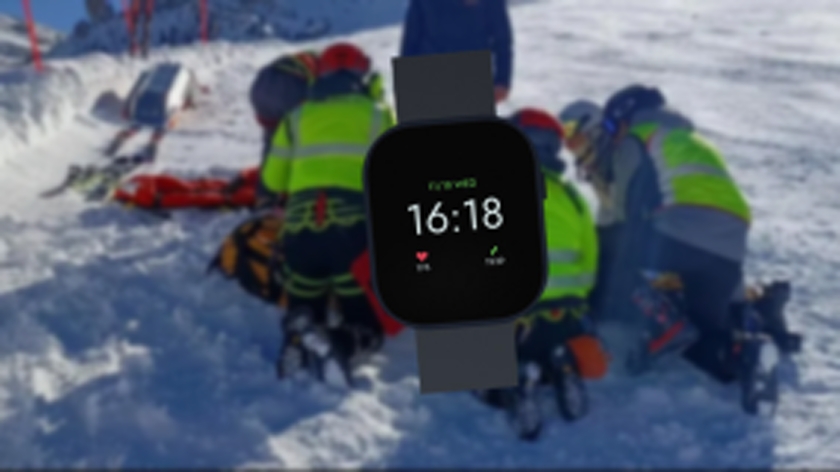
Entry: 16:18
